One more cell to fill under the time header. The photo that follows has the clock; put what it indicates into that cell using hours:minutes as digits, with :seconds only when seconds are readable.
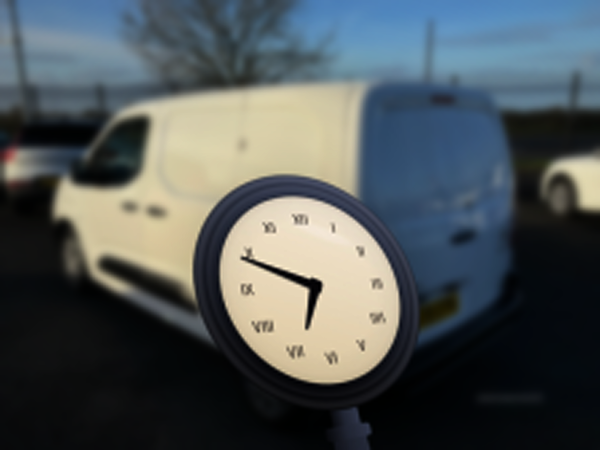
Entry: 6:49
